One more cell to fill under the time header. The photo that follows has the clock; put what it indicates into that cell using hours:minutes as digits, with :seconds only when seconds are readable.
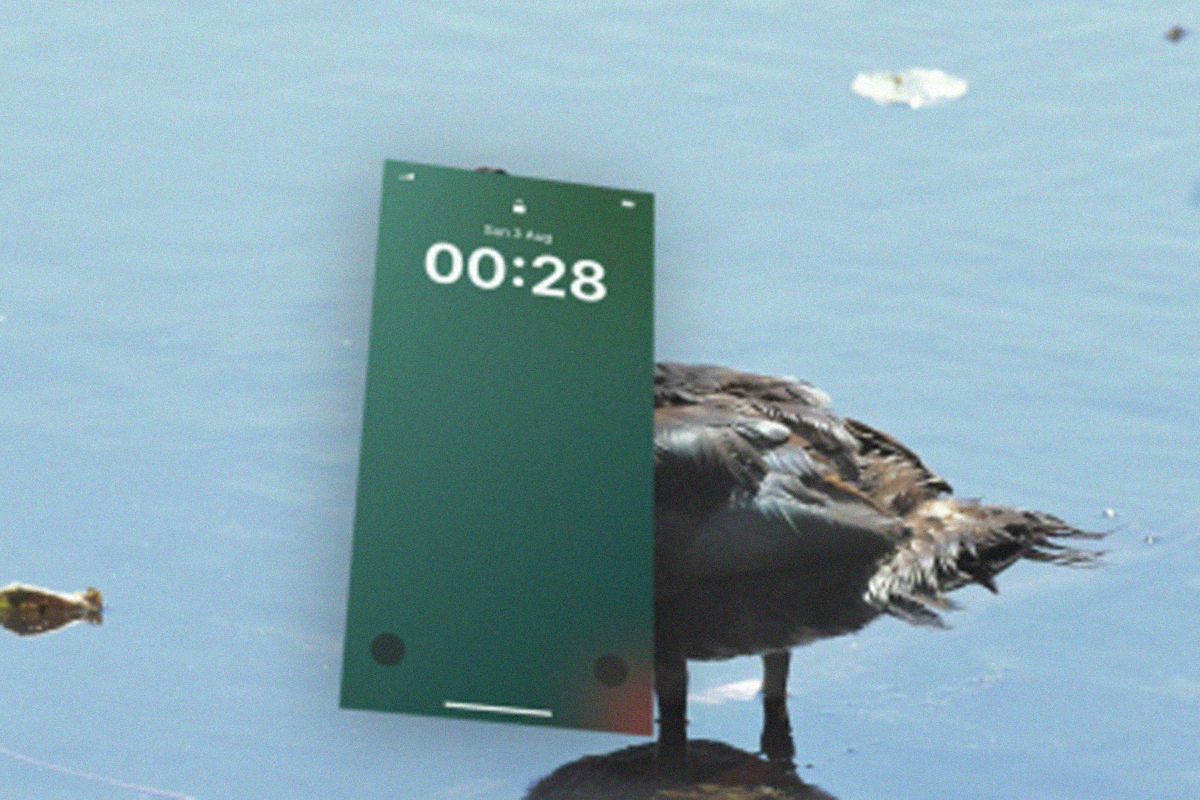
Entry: 0:28
